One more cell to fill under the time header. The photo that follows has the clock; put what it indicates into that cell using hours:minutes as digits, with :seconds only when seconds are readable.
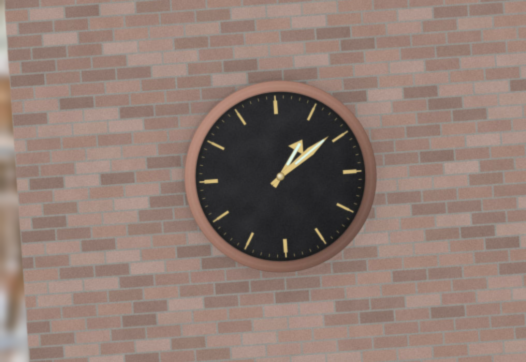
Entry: 1:09
